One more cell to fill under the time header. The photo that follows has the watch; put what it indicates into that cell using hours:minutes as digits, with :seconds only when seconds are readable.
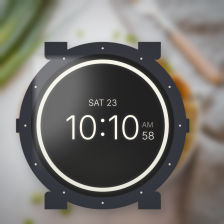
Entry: 10:10:58
